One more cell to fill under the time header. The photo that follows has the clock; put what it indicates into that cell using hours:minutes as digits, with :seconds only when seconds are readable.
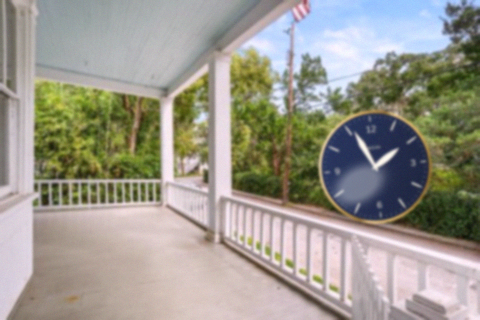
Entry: 1:56
